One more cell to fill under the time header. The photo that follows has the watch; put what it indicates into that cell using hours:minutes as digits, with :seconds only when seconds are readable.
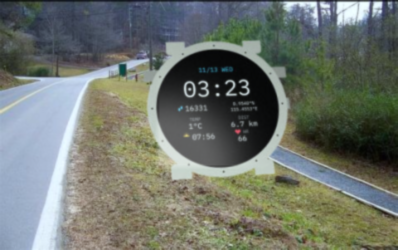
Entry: 3:23
